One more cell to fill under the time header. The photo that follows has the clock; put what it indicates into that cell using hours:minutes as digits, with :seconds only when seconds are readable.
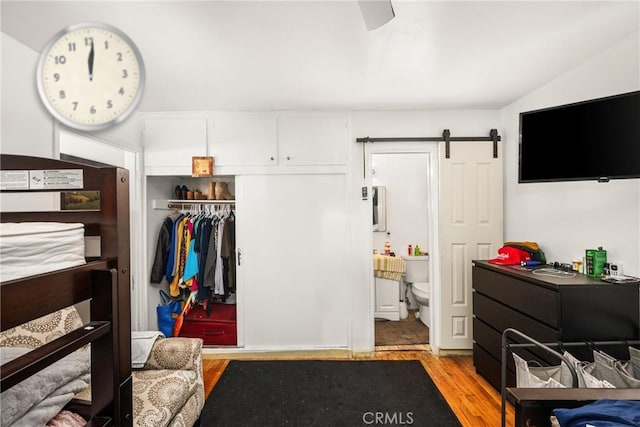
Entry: 12:01
